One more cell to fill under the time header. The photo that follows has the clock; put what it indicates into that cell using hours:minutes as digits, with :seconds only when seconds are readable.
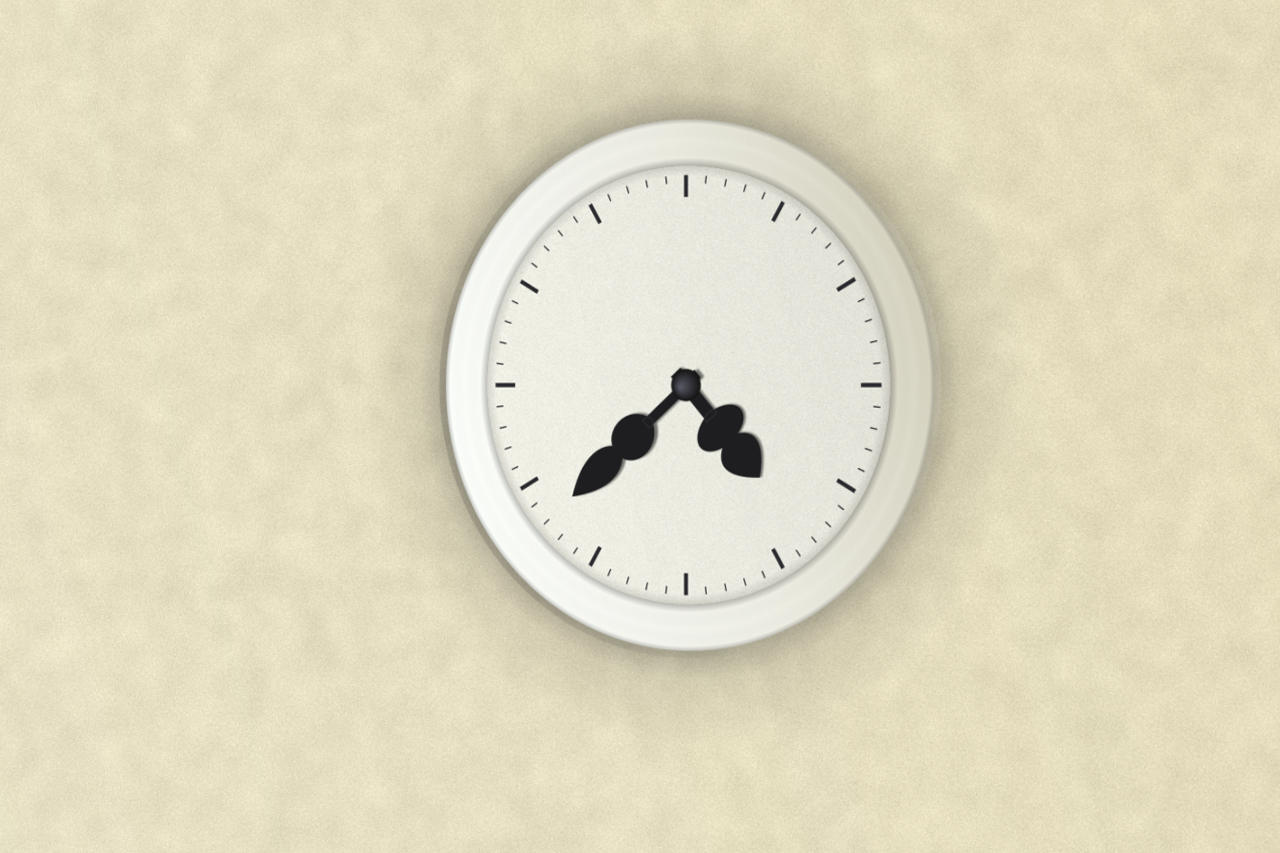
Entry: 4:38
